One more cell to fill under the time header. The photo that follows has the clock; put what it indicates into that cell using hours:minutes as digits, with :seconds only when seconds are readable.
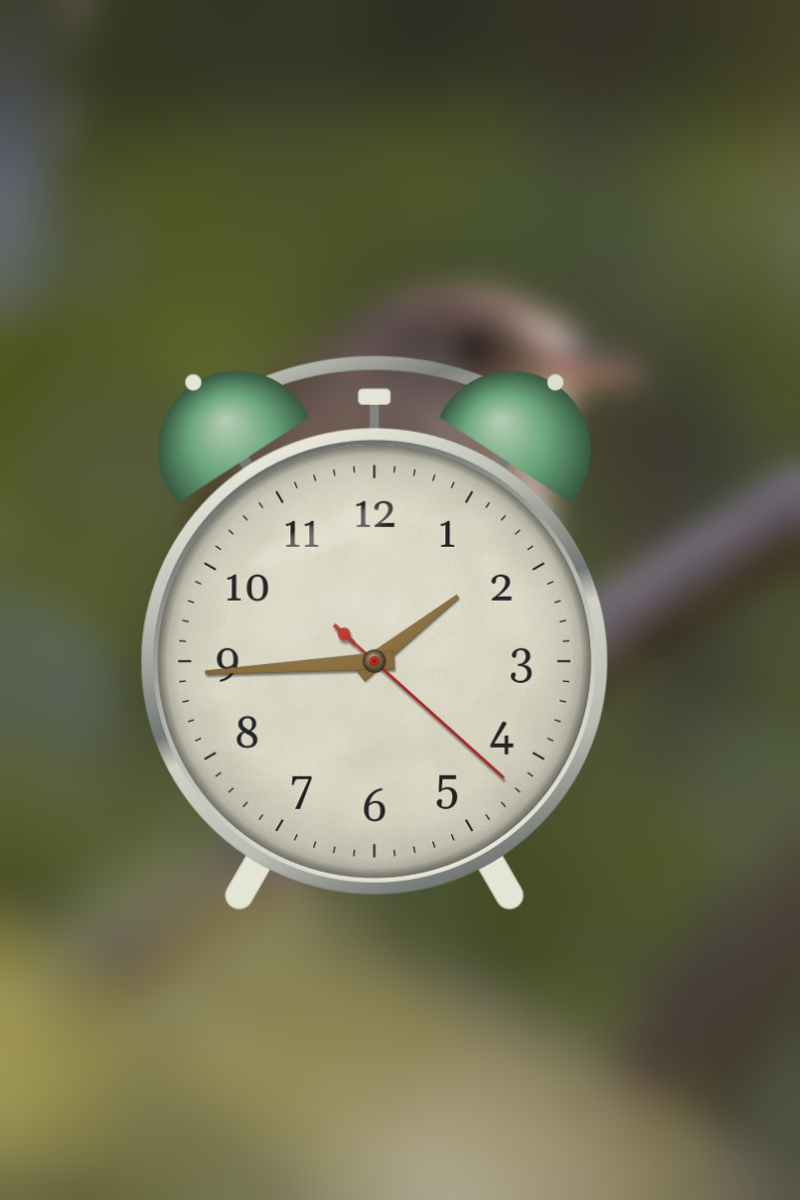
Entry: 1:44:22
